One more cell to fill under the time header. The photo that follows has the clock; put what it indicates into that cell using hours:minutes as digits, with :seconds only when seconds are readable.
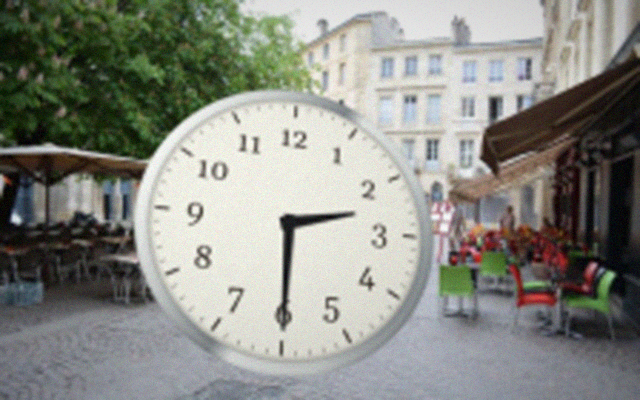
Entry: 2:30
